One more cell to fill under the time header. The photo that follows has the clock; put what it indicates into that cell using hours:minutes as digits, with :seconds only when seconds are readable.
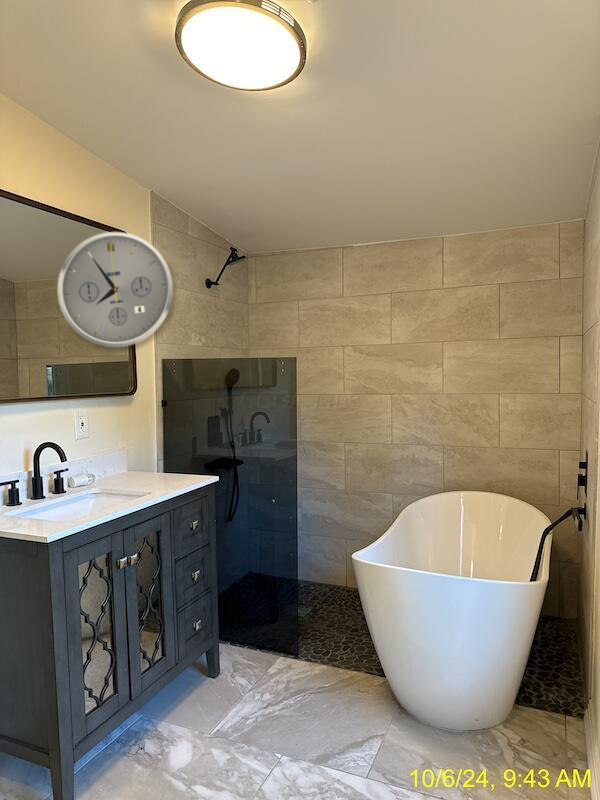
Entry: 7:55
